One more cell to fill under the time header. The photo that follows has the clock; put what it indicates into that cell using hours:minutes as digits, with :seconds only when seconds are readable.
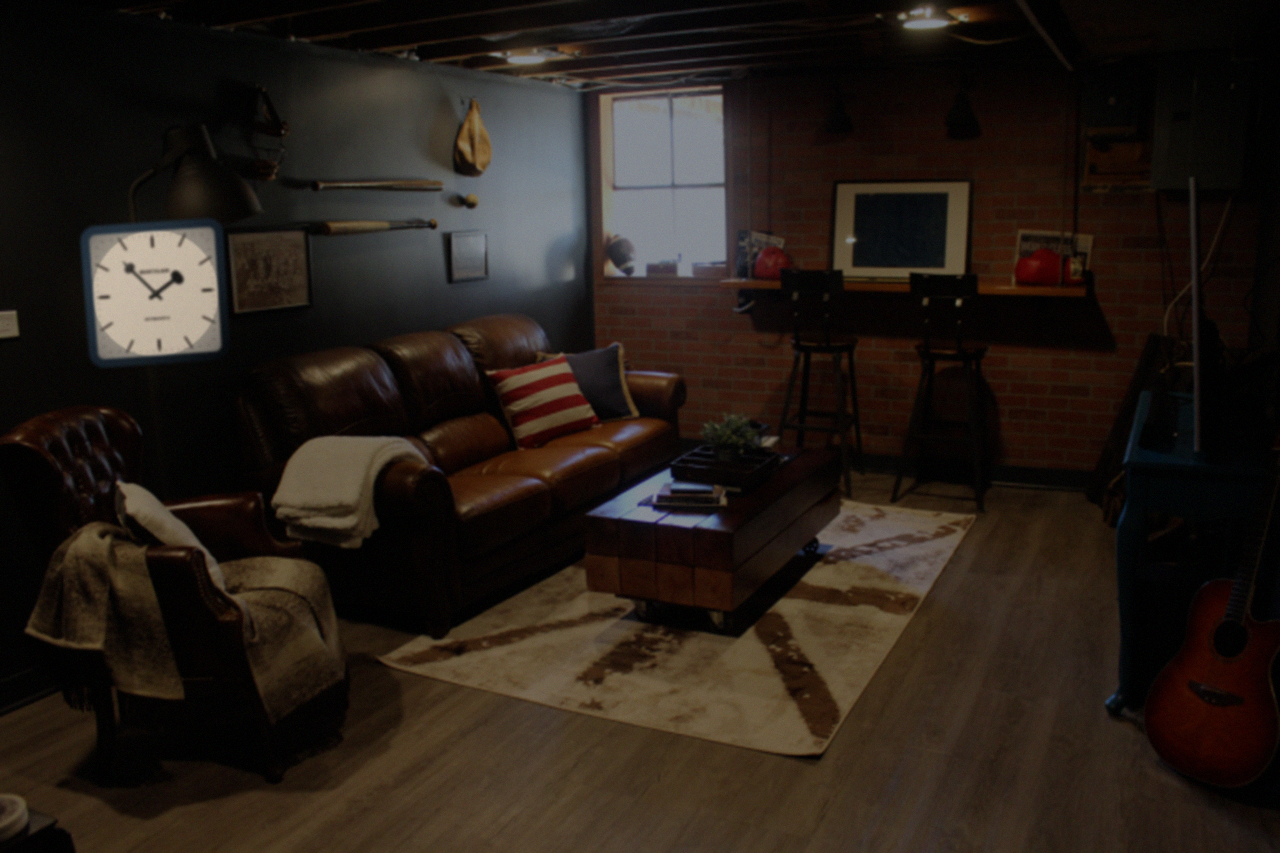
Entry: 1:53
